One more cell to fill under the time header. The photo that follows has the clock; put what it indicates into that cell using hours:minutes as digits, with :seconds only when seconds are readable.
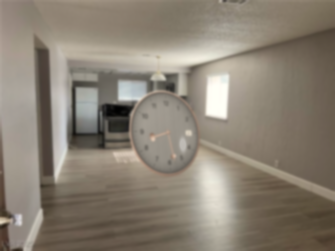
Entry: 8:28
